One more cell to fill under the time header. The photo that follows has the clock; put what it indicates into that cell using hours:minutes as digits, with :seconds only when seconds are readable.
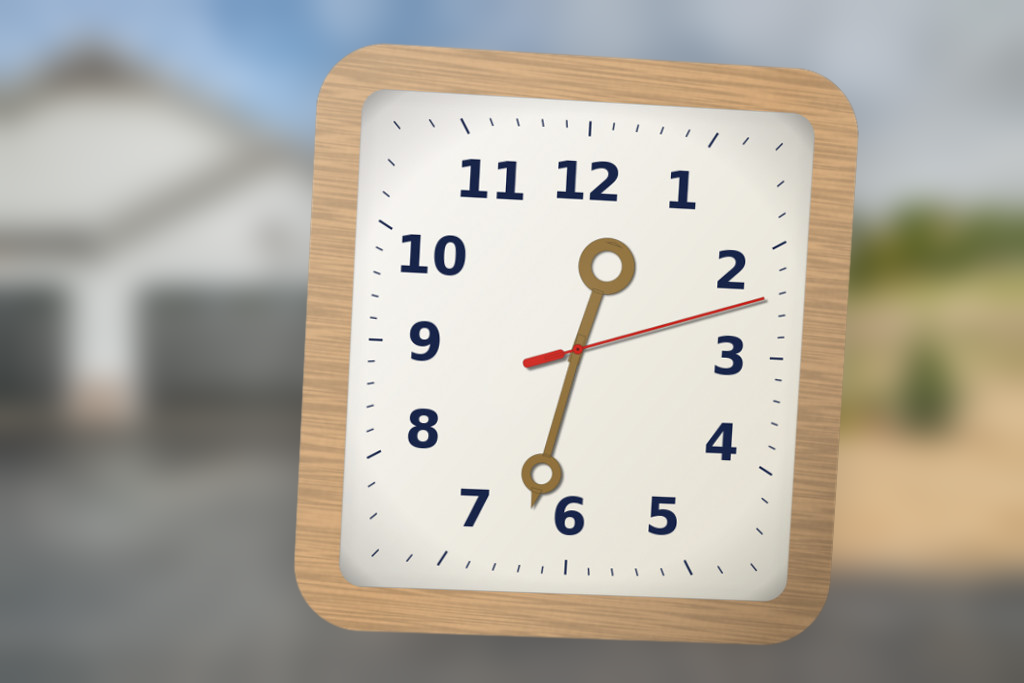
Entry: 12:32:12
